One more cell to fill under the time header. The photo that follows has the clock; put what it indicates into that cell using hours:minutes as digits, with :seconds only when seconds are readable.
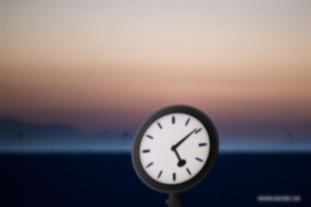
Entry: 5:09
